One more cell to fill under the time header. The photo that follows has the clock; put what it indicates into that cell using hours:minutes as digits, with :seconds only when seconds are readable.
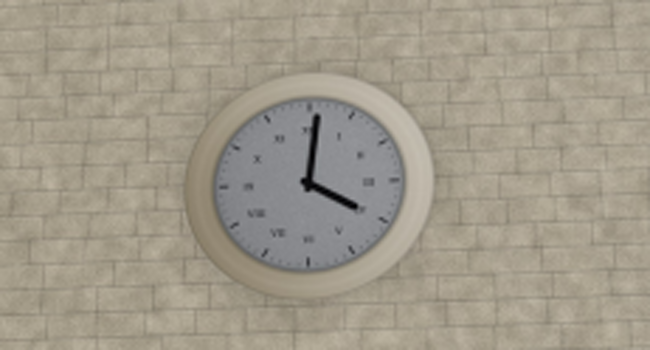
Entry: 4:01
